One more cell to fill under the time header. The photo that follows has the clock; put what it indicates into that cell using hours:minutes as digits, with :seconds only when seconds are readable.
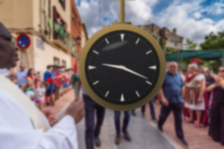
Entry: 9:19
